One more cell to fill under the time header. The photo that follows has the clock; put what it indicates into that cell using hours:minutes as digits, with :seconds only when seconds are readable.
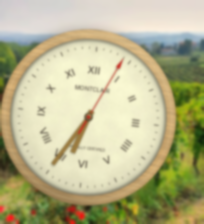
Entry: 6:35:04
